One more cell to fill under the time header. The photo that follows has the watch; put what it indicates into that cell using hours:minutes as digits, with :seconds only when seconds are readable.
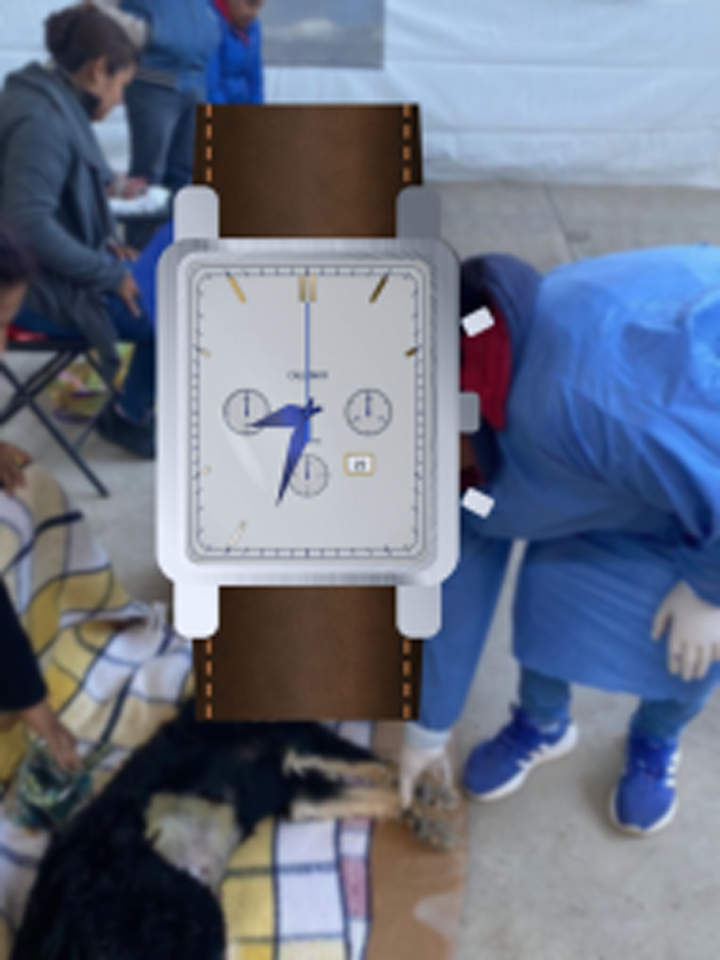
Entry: 8:33
